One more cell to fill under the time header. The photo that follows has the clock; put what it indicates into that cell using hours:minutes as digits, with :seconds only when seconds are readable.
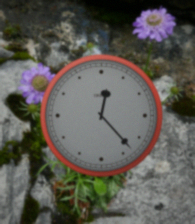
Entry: 12:23
